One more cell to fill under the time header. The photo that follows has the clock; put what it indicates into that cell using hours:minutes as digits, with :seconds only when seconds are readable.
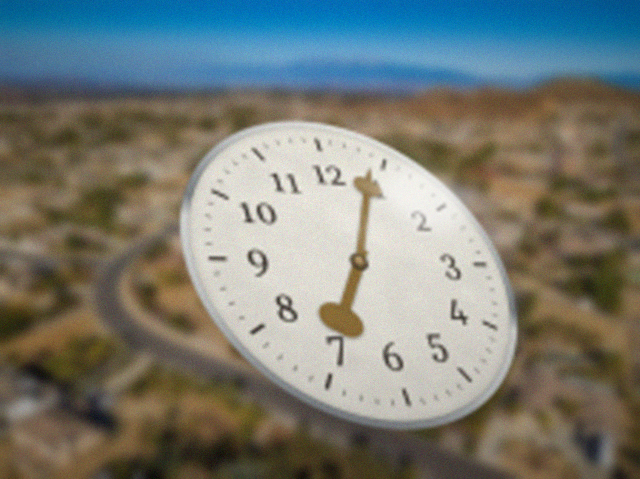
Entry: 7:04
